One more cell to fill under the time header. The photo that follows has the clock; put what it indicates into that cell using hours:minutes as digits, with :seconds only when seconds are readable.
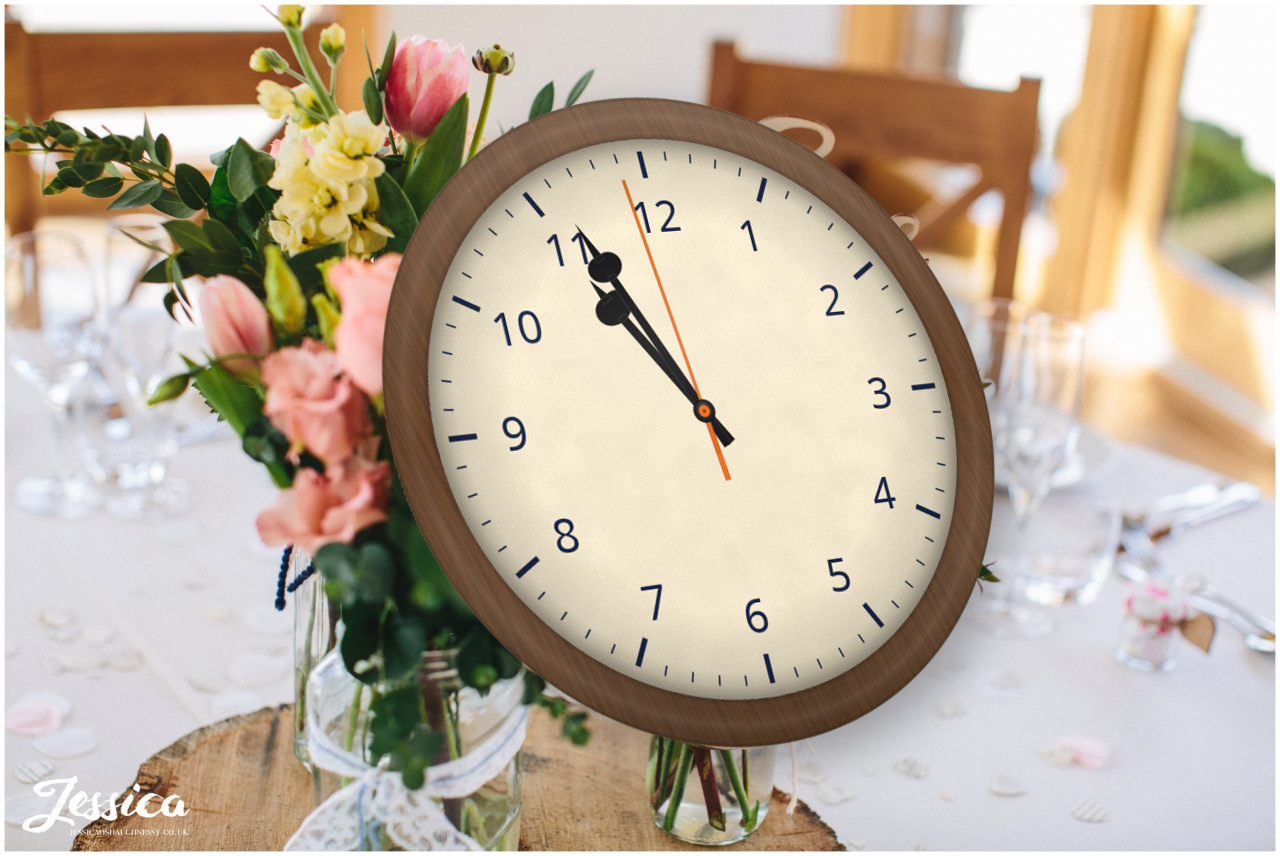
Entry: 10:55:59
